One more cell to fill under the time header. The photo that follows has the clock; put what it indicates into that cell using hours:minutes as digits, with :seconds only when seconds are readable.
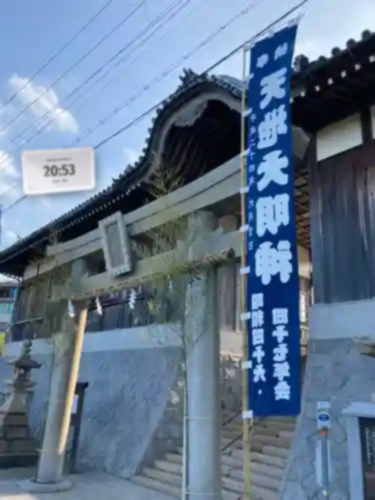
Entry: 20:53
